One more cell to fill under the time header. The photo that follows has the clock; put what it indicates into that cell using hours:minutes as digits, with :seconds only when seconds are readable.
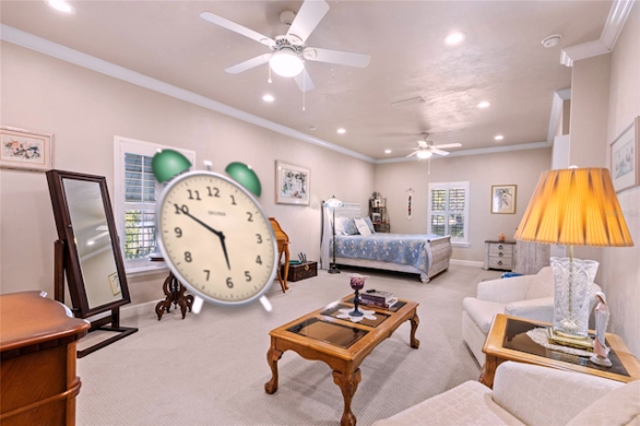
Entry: 5:50
